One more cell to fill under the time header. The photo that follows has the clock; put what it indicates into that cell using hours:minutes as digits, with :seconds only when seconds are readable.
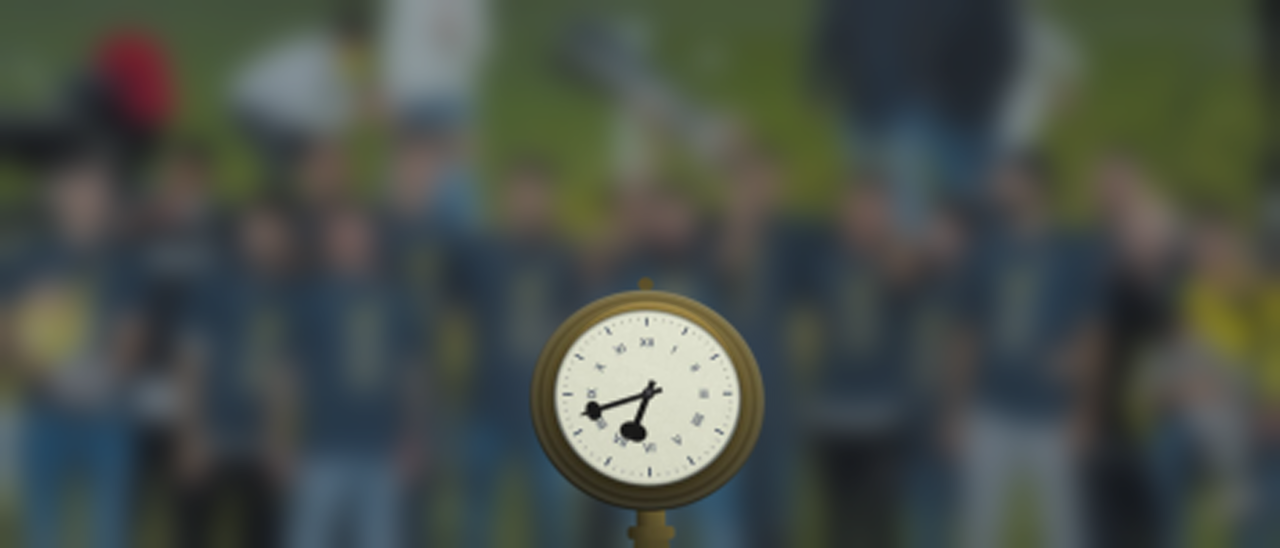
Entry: 6:42
